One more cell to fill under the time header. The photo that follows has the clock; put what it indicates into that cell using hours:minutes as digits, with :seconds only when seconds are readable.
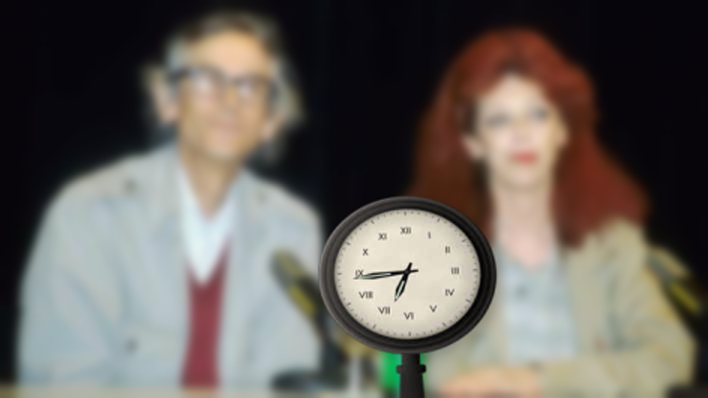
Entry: 6:44
